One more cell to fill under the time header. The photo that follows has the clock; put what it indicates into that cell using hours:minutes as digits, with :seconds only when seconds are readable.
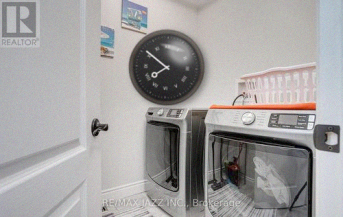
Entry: 7:51
